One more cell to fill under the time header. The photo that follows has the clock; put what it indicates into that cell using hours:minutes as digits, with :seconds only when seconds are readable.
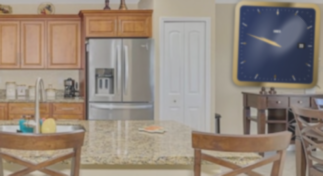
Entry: 9:48
